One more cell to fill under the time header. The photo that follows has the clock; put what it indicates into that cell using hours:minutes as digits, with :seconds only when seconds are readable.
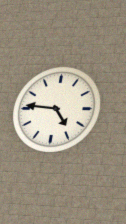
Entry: 4:46
